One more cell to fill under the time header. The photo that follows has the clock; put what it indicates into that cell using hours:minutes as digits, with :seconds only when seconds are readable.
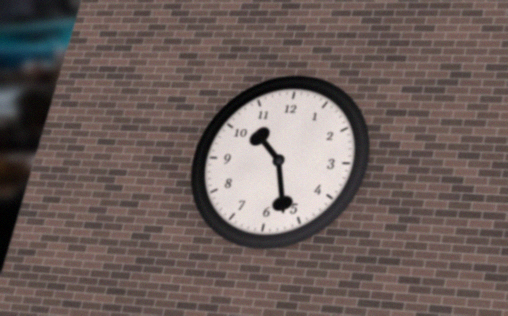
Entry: 10:27
